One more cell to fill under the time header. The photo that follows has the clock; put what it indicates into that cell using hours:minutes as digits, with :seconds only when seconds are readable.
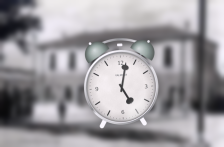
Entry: 5:02
